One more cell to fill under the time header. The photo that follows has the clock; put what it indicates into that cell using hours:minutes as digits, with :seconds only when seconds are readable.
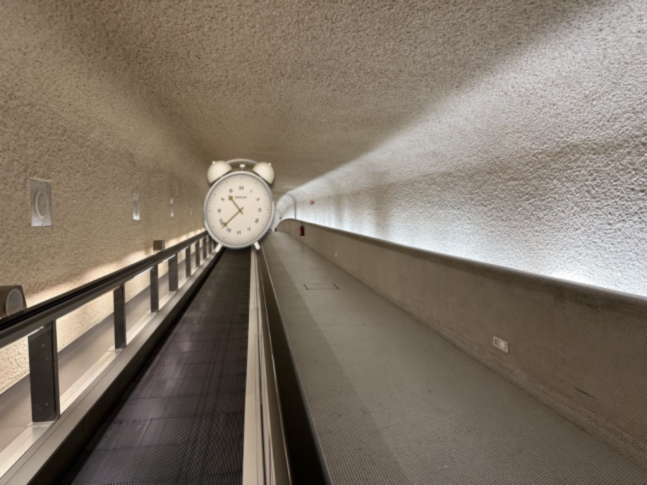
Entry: 10:38
